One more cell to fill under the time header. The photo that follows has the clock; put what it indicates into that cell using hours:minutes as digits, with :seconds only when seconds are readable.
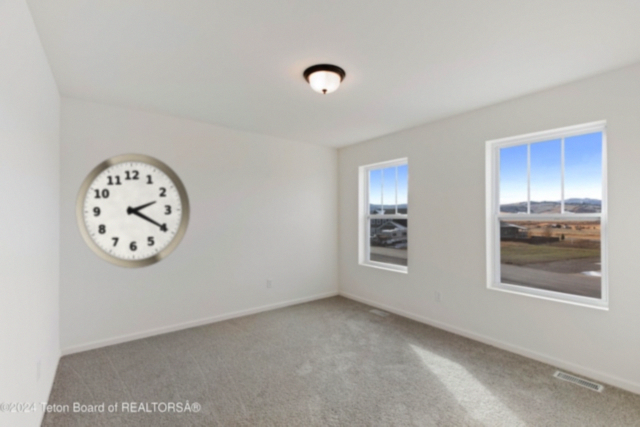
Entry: 2:20
